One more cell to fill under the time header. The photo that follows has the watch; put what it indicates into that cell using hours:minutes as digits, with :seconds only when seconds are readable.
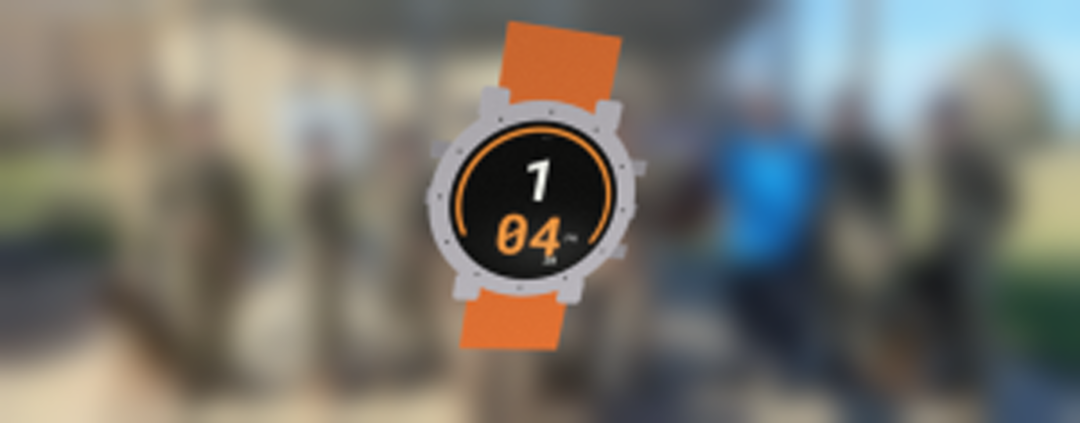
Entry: 1:04
